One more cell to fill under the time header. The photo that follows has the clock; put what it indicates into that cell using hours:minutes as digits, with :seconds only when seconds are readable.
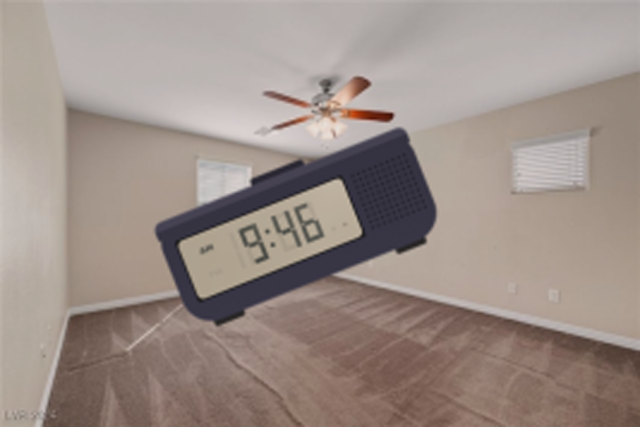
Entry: 9:46
